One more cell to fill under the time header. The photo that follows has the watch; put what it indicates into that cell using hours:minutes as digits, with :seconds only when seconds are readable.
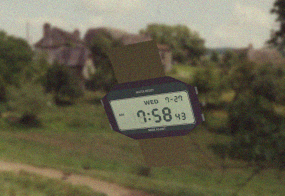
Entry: 7:58:43
